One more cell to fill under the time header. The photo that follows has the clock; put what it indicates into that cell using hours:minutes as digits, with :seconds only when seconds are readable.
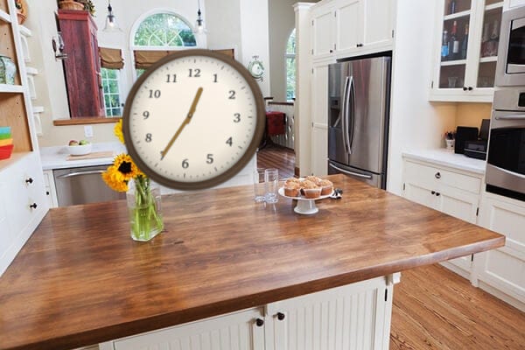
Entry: 12:35
